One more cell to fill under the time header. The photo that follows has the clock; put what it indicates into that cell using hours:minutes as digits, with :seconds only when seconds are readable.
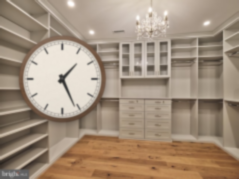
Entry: 1:26
